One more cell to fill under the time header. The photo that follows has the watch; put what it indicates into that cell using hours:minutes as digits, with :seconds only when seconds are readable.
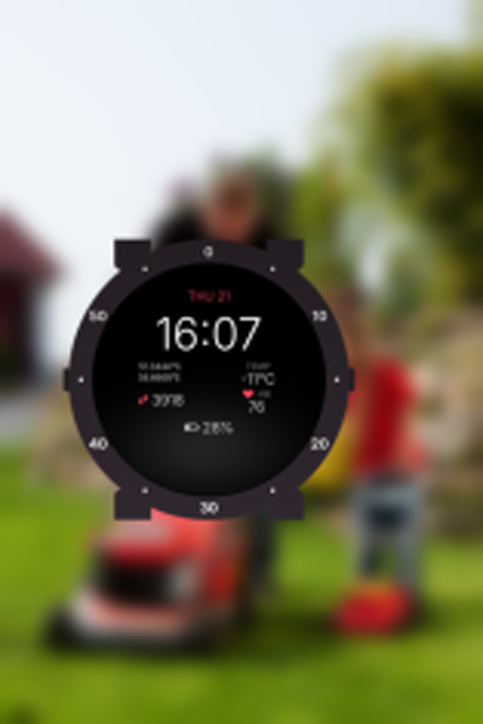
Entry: 16:07
